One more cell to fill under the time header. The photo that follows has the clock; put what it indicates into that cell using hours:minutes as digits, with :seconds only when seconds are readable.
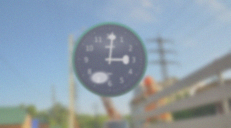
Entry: 3:01
